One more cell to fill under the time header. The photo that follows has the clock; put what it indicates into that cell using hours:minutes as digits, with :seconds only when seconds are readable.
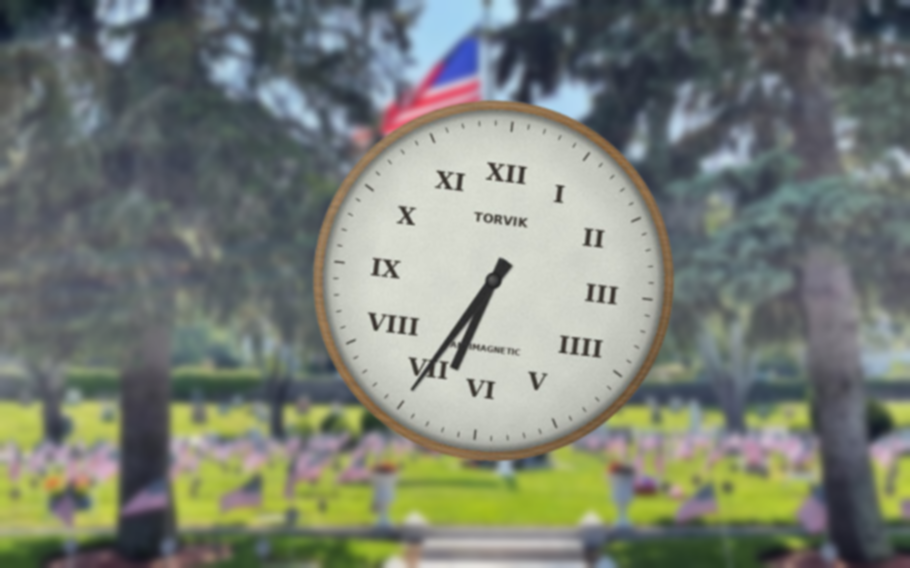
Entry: 6:35
